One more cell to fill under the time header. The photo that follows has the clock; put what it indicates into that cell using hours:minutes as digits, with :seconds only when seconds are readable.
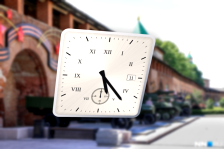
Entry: 5:23
